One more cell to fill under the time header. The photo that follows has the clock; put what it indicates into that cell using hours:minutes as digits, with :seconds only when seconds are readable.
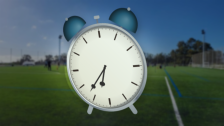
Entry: 6:37
